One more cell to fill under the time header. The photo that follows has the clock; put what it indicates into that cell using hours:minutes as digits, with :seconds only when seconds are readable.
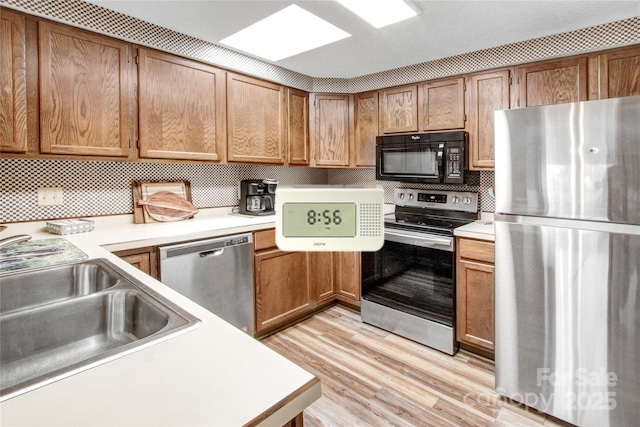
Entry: 8:56
